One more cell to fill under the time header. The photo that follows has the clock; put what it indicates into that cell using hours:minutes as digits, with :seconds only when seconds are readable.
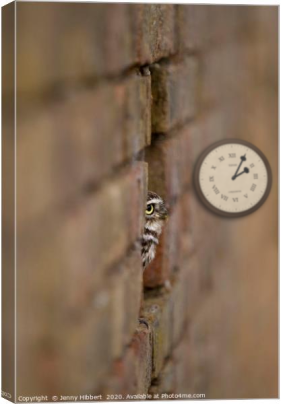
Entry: 2:05
